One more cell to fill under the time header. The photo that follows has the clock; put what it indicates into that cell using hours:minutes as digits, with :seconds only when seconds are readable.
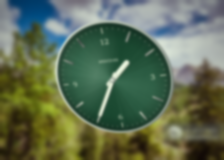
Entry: 1:35
